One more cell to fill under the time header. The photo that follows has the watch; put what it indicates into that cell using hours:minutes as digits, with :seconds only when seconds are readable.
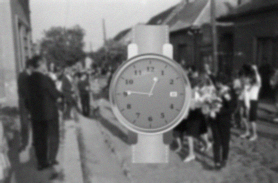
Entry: 12:46
